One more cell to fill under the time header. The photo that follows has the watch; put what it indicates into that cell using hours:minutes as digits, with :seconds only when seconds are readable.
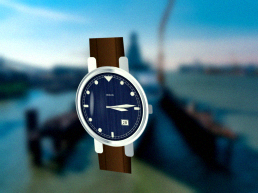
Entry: 3:14
